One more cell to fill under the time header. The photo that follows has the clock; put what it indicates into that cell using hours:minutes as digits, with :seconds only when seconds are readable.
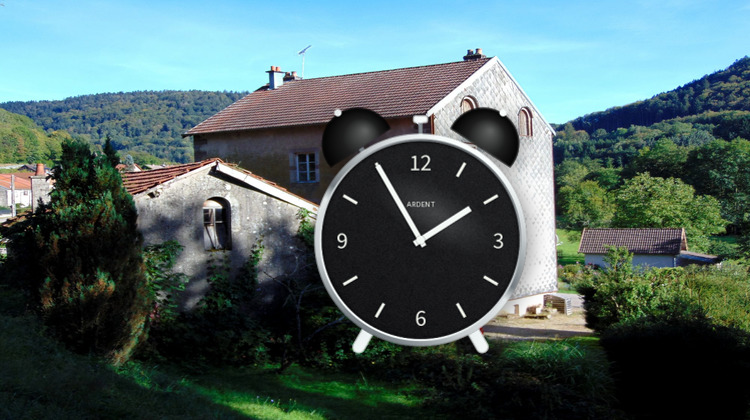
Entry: 1:55
